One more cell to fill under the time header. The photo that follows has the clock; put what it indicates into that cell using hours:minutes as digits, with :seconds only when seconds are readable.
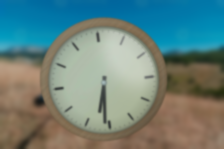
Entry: 6:31
